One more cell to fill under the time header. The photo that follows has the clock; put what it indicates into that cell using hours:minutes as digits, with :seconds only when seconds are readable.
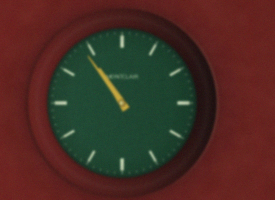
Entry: 10:54
